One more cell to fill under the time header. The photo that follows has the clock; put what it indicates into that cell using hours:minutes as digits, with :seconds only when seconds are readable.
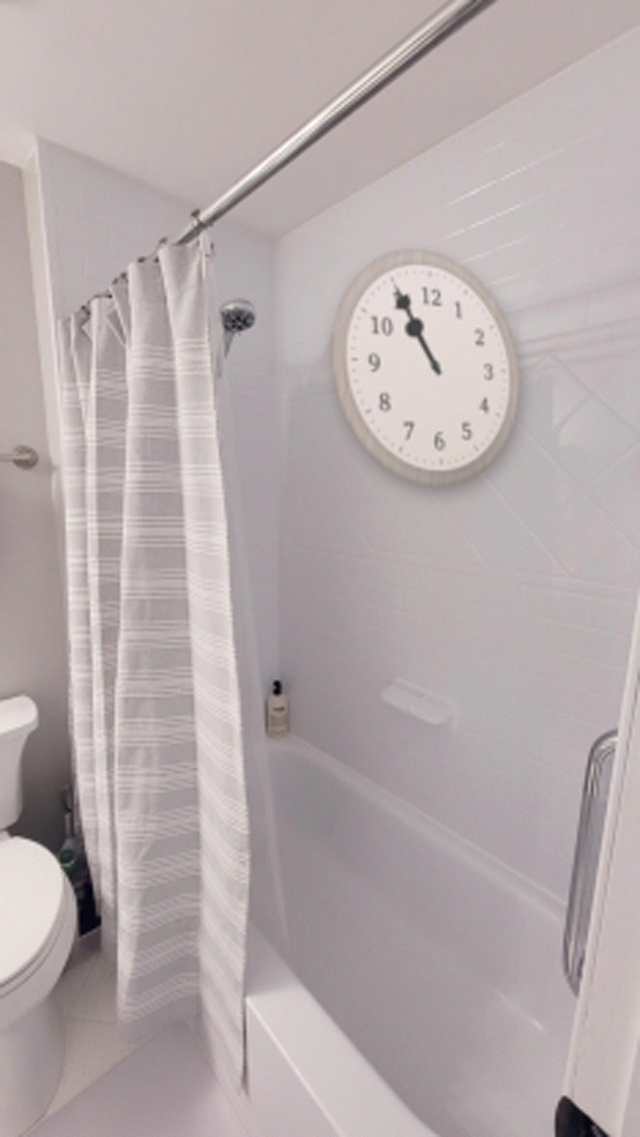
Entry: 10:55
